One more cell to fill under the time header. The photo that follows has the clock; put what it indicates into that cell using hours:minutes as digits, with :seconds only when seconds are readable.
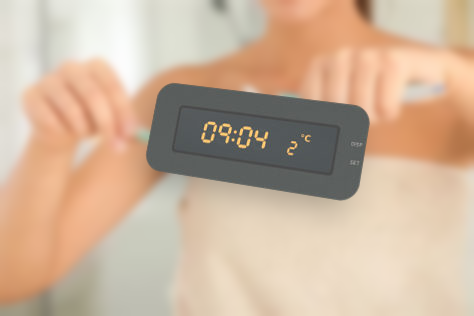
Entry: 9:04
